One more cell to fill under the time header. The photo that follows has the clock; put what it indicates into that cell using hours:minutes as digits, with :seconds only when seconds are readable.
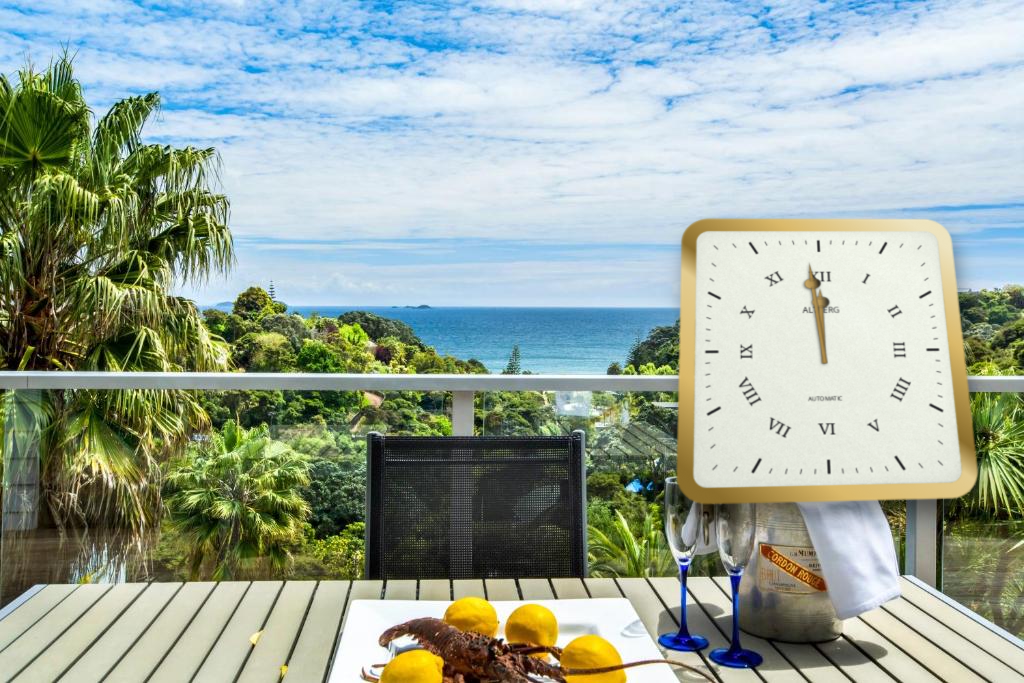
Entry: 11:59
